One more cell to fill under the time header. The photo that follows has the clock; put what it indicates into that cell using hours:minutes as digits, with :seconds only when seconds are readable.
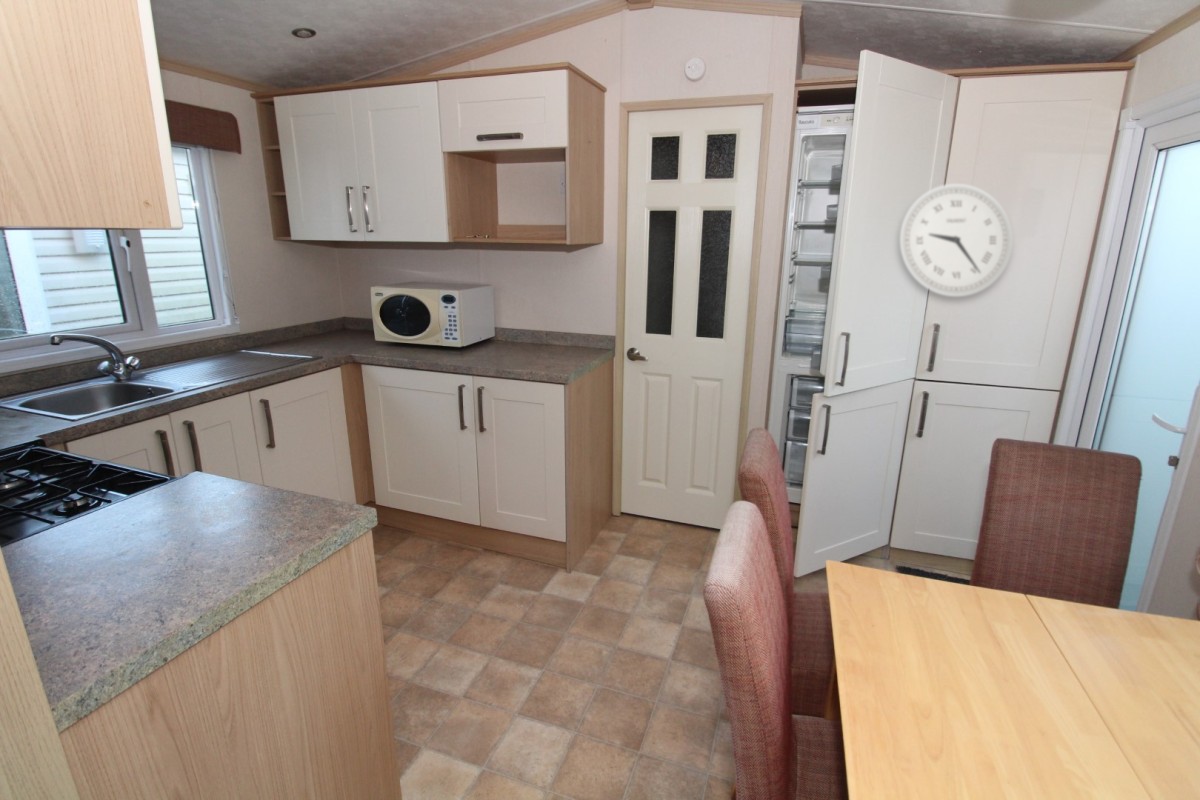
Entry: 9:24
